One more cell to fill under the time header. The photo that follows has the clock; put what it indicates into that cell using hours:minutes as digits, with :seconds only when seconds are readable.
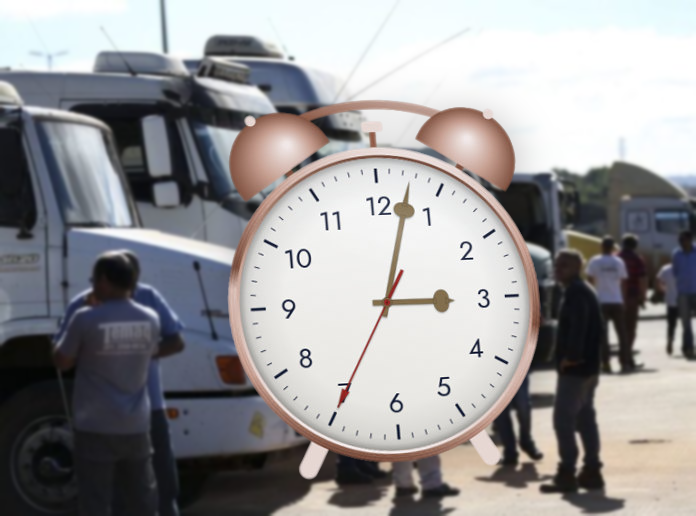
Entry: 3:02:35
